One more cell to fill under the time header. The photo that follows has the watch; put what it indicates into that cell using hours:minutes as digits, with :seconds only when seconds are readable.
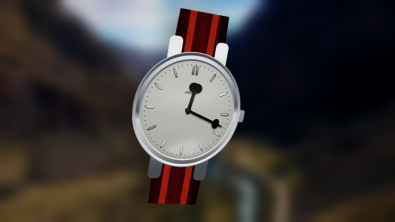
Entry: 12:18
